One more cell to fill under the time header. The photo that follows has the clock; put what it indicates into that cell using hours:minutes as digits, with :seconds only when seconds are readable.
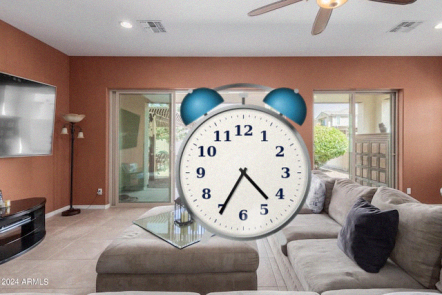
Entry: 4:35
